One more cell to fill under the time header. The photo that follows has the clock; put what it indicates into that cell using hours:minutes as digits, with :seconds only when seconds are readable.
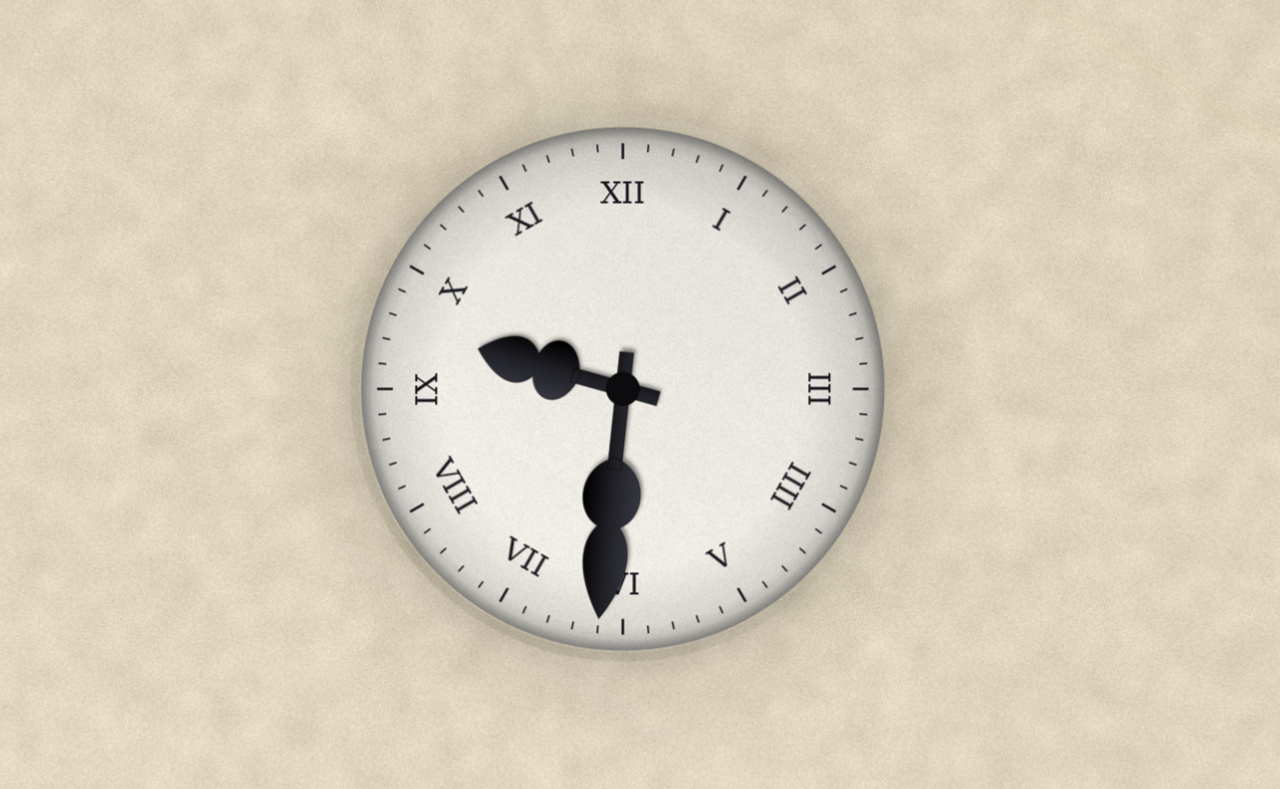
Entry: 9:31
